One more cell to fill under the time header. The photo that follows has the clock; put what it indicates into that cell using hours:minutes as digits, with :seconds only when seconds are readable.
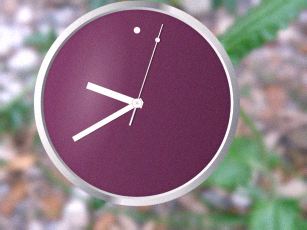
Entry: 9:40:03
